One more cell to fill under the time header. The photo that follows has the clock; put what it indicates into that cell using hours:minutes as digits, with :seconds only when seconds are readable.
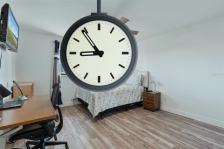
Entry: 8:54
